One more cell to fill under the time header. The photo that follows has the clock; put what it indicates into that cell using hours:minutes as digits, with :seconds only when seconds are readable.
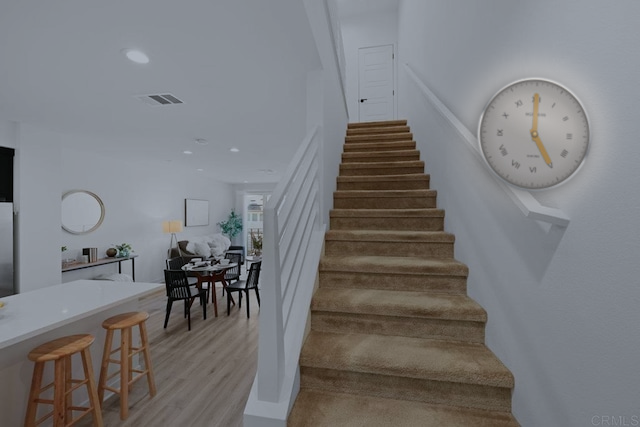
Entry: 5:00
